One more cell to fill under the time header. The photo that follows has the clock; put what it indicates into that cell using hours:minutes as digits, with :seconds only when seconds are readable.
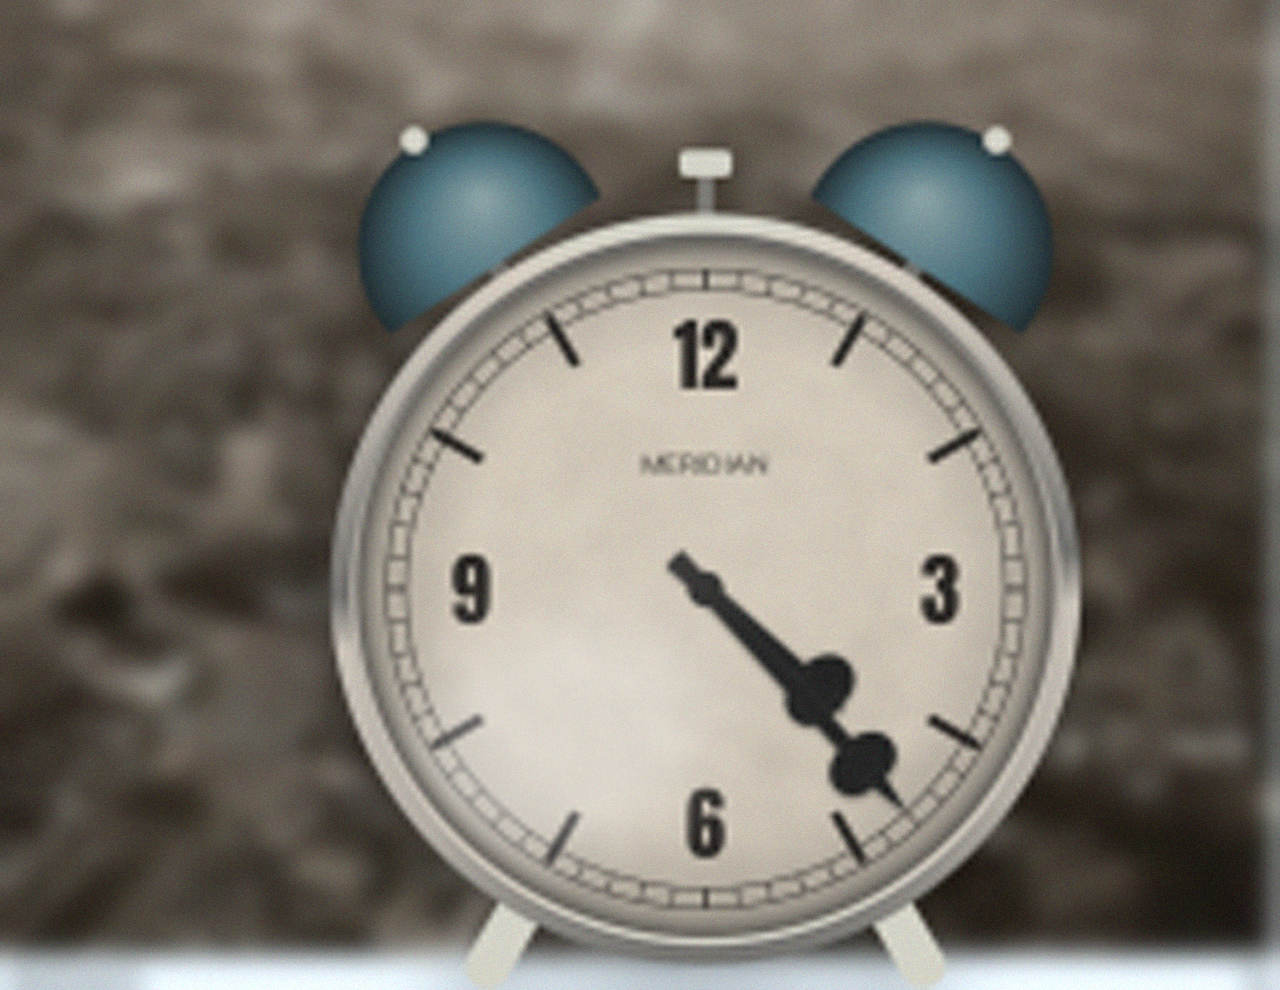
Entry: 4:23
